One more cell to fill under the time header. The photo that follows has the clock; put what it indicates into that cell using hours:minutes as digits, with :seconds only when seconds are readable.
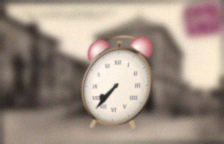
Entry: 7:37
